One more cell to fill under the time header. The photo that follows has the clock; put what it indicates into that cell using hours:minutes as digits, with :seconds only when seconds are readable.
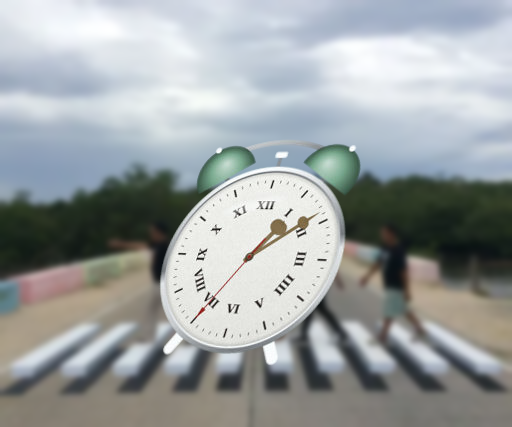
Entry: 1:08:35
